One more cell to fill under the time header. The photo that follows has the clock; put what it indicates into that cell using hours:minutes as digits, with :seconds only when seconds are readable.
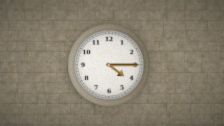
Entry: 4:15
